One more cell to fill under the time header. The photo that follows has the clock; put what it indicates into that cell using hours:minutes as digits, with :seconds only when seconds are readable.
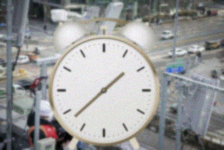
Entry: 1:38
